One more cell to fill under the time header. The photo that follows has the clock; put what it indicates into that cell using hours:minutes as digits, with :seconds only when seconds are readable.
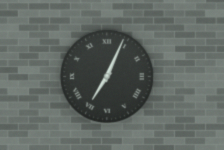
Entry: 7:04
